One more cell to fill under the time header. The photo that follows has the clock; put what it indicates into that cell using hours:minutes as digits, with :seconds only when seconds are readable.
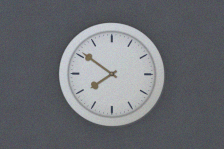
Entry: 7:51
